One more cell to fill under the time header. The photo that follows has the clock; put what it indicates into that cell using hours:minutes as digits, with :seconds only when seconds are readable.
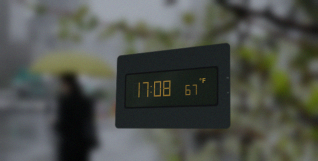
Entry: 17:08
